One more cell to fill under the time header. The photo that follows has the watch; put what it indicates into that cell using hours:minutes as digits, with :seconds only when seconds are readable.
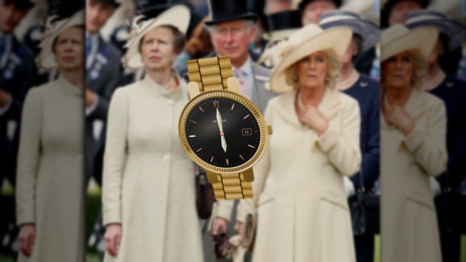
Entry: 6:00
